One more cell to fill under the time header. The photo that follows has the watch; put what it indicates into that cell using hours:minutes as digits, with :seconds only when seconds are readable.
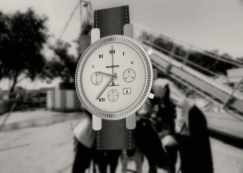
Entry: 9:37
